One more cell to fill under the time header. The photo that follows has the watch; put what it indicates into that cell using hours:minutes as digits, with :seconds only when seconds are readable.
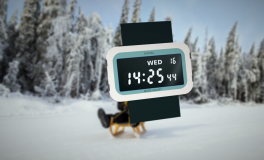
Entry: 14:25:44
